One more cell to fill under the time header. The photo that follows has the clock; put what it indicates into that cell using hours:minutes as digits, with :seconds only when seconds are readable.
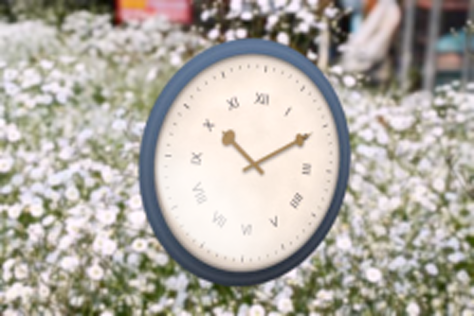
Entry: 10:10
